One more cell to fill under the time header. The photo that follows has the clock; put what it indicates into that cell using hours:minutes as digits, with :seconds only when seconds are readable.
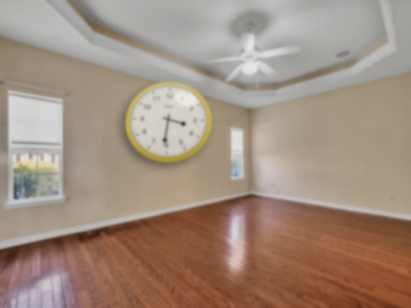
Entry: 3:31
